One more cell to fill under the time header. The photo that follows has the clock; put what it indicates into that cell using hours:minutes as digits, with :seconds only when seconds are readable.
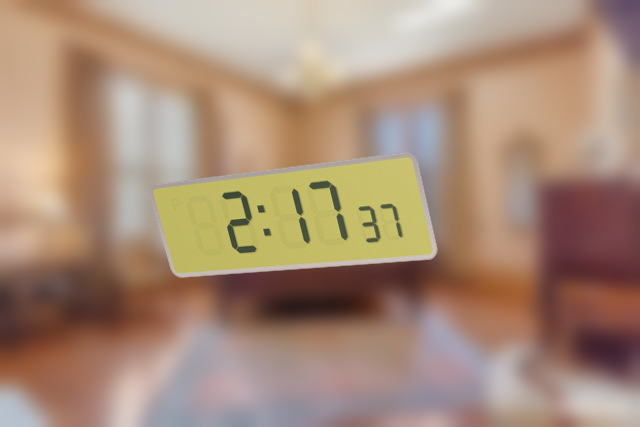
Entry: 2:17:37
